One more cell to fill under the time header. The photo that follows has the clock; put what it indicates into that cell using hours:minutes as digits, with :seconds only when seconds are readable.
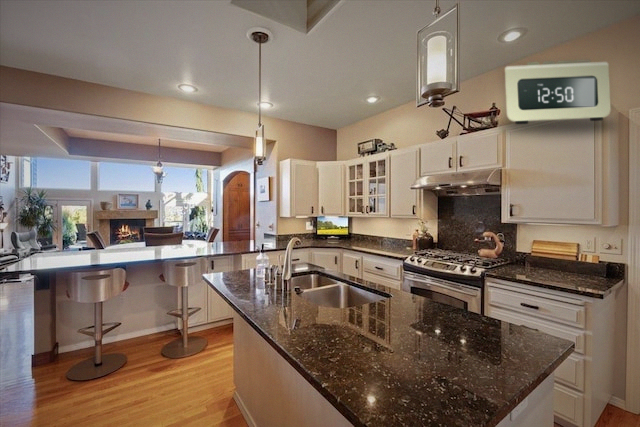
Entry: 12:50
